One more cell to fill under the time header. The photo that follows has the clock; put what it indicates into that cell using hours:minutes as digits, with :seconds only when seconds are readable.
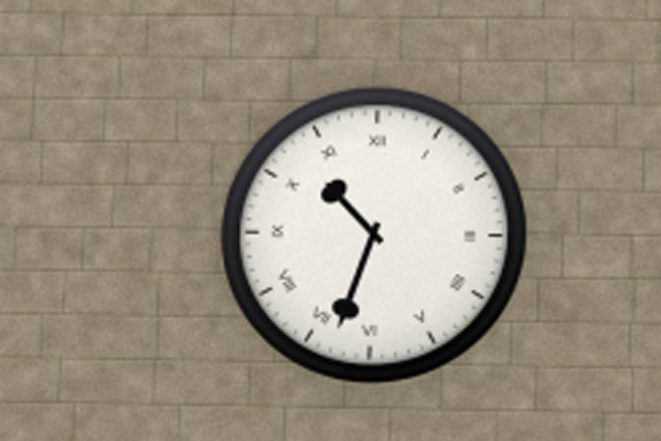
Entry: 10:33
